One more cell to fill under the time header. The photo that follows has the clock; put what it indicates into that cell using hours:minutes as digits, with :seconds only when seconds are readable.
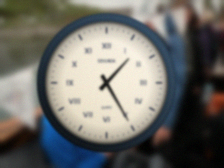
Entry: 1:25
